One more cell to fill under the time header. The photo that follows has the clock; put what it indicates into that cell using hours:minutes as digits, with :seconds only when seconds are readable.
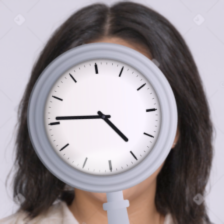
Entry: 4:46
